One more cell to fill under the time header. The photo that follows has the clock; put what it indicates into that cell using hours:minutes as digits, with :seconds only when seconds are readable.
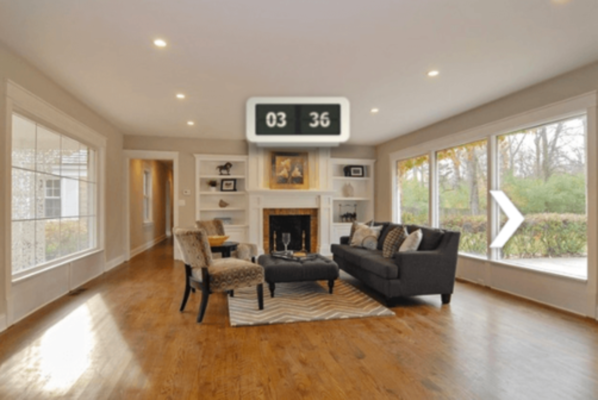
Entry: 3:36
